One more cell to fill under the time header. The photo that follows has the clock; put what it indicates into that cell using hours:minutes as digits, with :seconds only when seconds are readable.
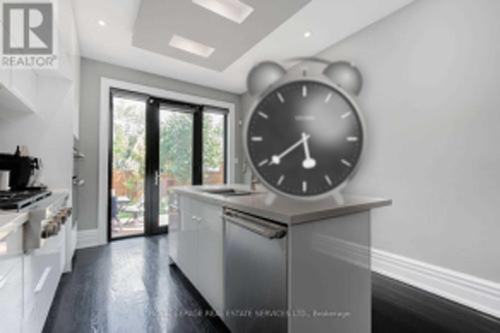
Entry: 5:39
